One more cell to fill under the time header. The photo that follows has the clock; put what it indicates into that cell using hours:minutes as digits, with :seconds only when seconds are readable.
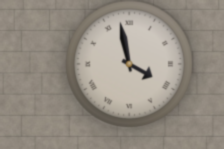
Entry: 3:58
